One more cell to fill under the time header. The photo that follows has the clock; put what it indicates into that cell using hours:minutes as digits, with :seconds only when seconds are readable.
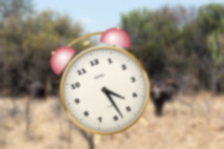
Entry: 4:28
